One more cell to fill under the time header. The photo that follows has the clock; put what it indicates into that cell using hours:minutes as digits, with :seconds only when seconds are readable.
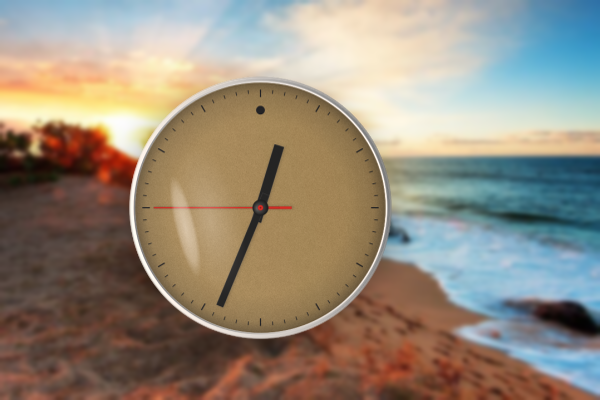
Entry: 12:33:45
